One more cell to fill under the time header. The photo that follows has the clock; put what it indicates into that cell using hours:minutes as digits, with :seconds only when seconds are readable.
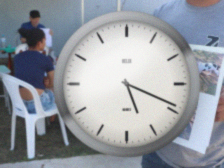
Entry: 5:19
